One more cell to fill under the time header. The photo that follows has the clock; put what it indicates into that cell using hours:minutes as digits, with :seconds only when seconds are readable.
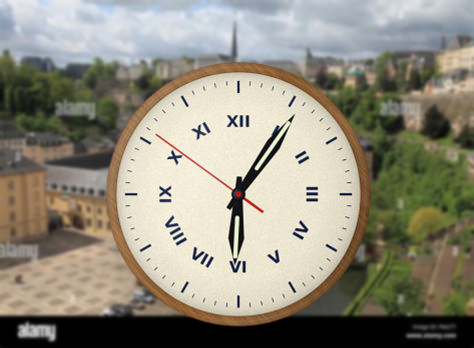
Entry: 6:05:51
